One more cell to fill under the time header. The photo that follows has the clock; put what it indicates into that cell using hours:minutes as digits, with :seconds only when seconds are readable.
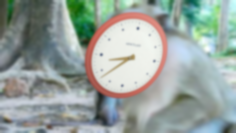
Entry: 8:38
